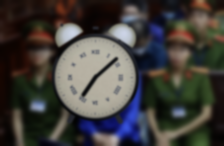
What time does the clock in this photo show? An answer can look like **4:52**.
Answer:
**7:08**
